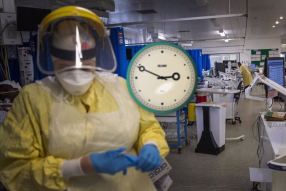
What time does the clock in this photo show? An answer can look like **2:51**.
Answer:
**2:49**
